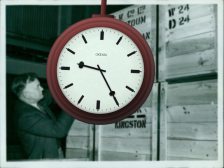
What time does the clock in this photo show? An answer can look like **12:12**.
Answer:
**9:25**
